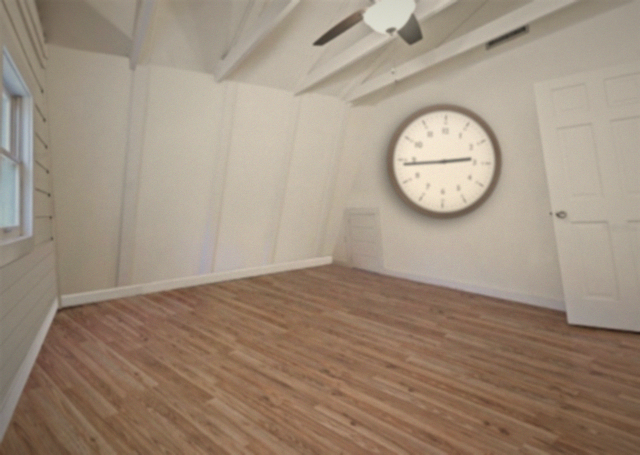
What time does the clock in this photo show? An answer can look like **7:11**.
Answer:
**2:44**
